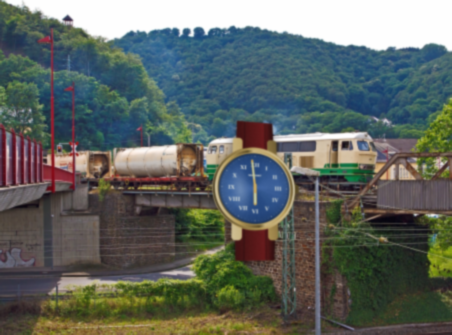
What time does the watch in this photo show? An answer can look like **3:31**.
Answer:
**5:59**
